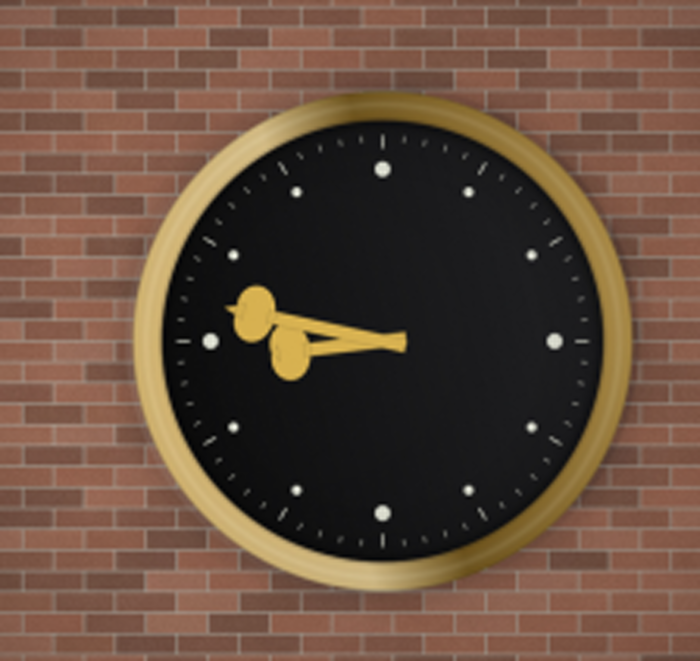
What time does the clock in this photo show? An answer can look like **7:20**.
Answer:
**8:47**
